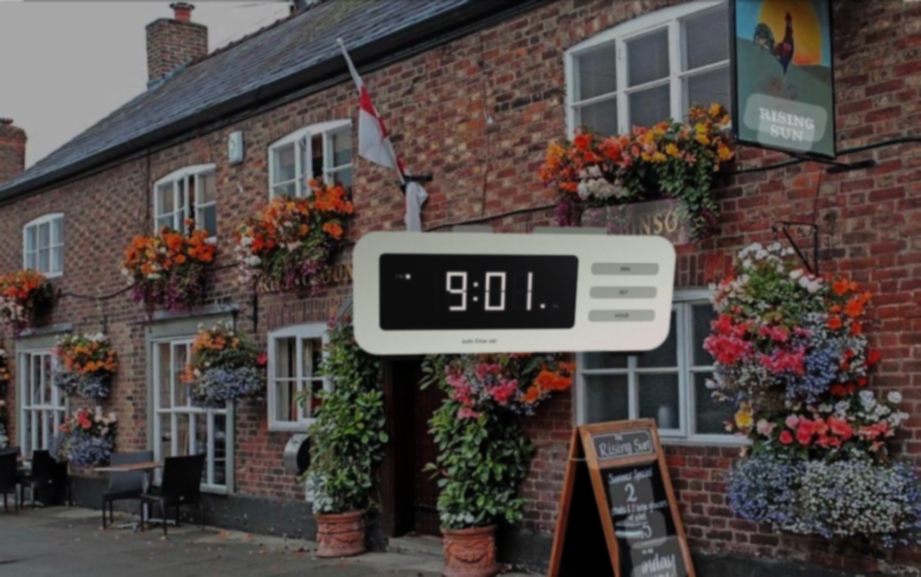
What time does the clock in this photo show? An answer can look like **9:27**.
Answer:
**9:01**
